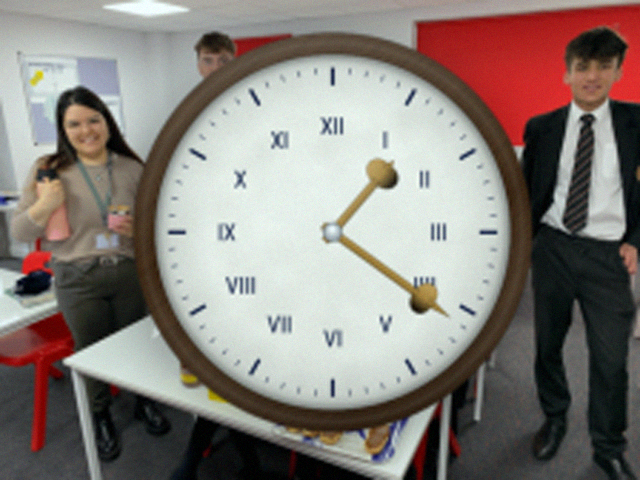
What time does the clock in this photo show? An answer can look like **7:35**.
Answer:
**1:21**
